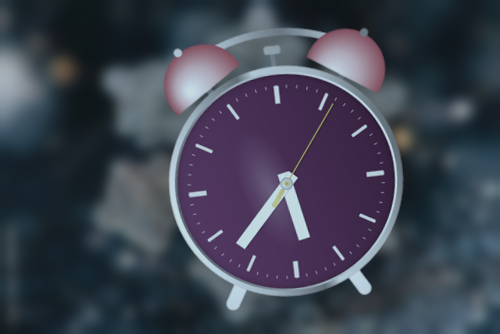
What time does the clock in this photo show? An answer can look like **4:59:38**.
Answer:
**5:37:06**
